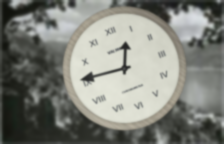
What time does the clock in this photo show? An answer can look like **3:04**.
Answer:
**12:46**
